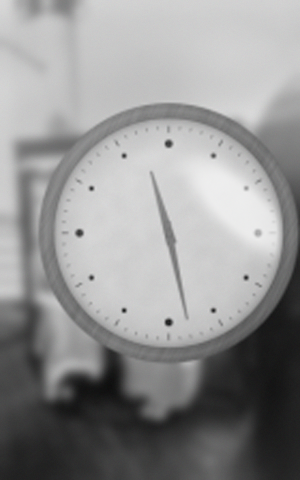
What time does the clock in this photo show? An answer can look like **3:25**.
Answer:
**11:28**
